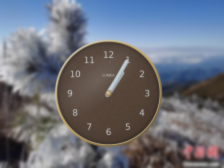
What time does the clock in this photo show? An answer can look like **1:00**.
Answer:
**1:05**
